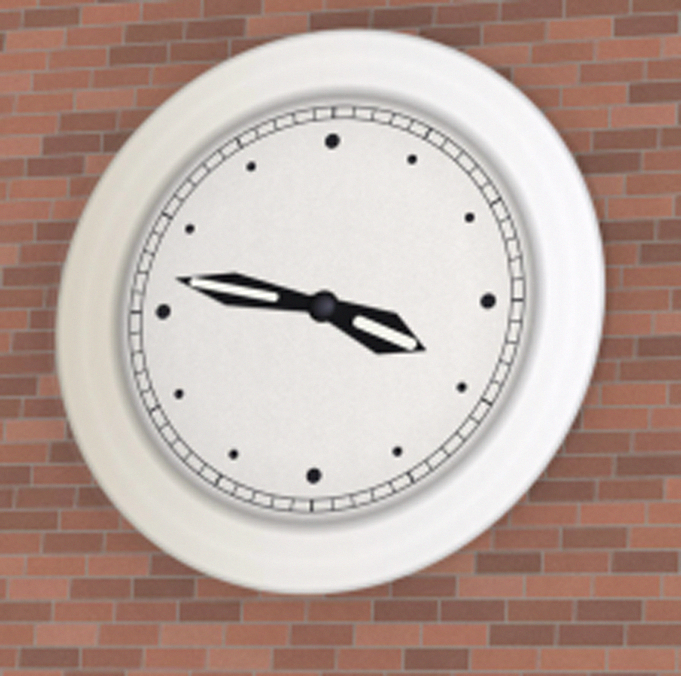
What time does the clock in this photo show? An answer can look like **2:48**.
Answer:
**3:47**
